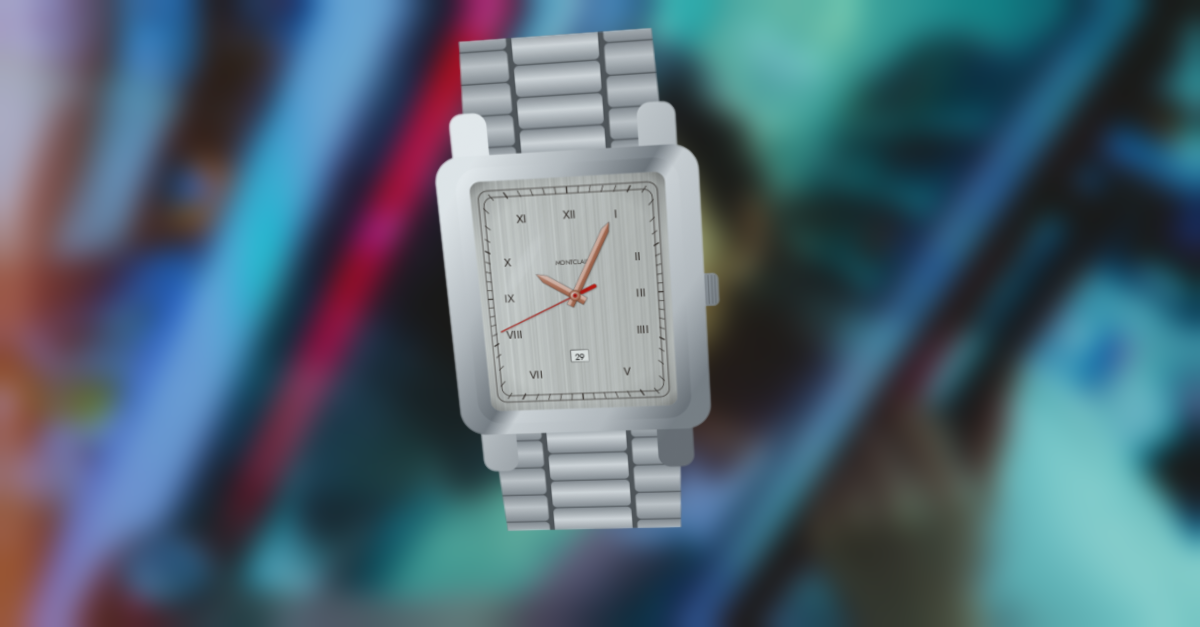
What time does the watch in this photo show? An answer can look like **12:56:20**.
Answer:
**10:04:41**
